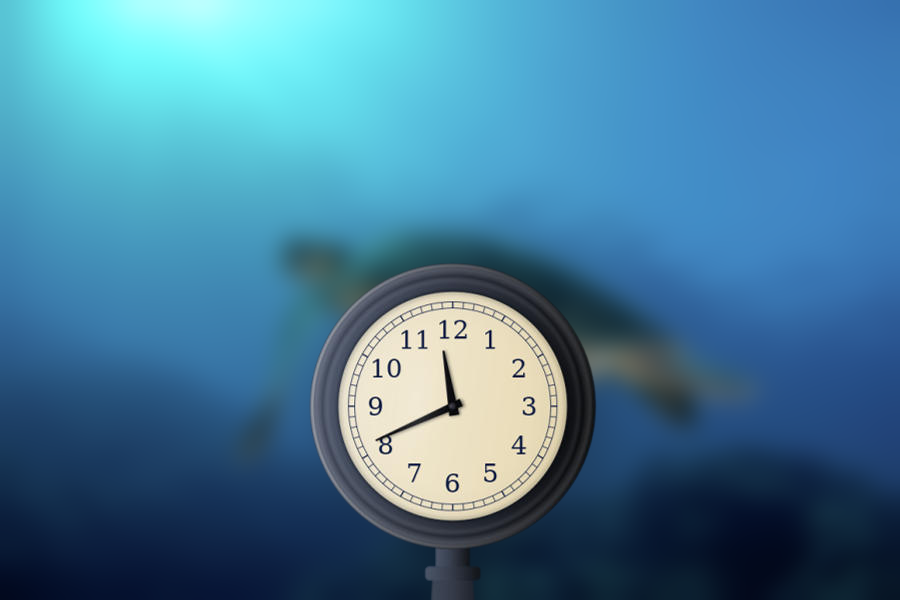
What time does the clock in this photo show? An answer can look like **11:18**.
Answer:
**11:41**
